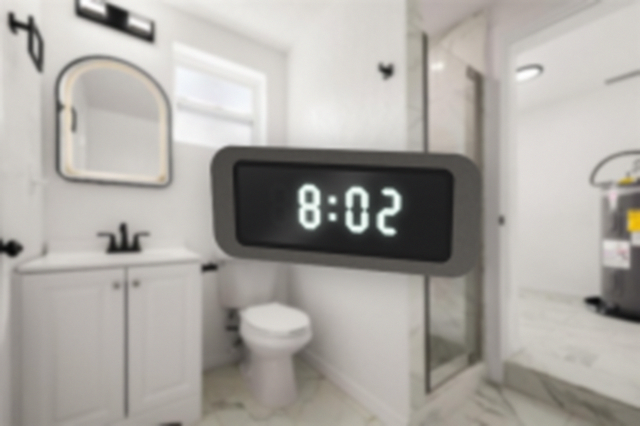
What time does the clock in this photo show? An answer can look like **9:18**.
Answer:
**8:02**
